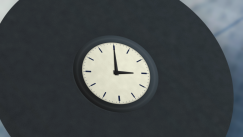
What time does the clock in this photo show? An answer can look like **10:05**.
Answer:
**3:00**
